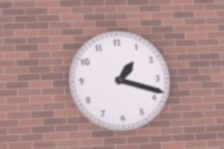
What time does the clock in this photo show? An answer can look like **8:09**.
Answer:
**1:18**
